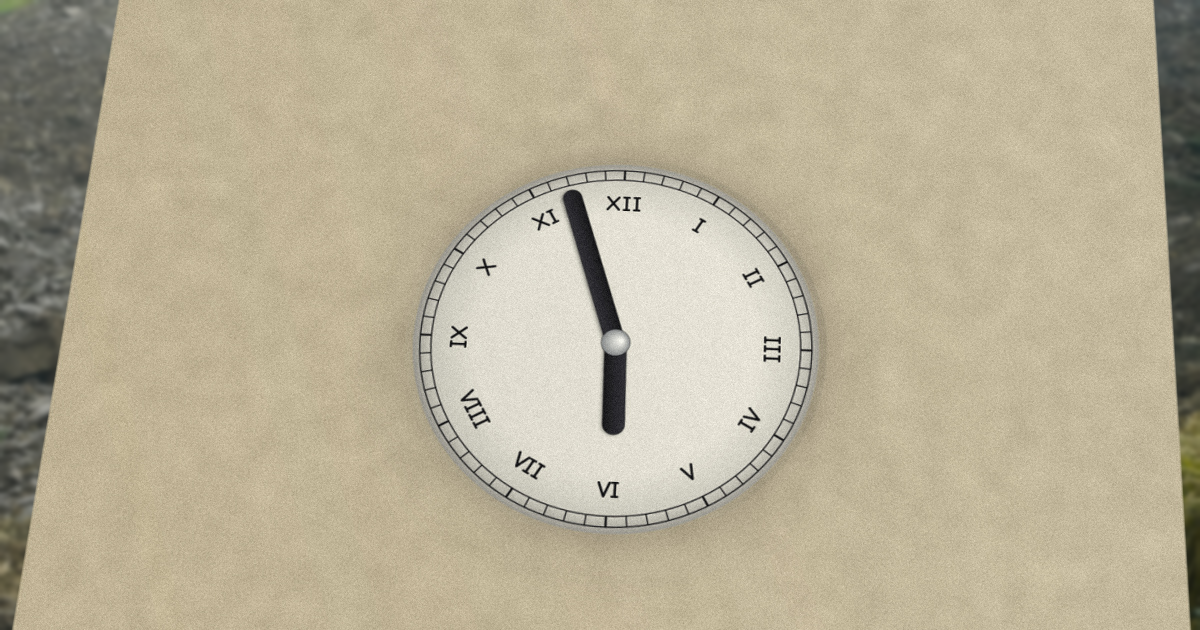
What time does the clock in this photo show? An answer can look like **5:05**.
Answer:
**5:57**
